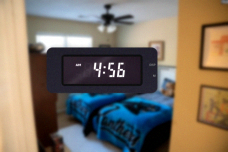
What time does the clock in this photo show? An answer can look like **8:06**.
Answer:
**4:56**
